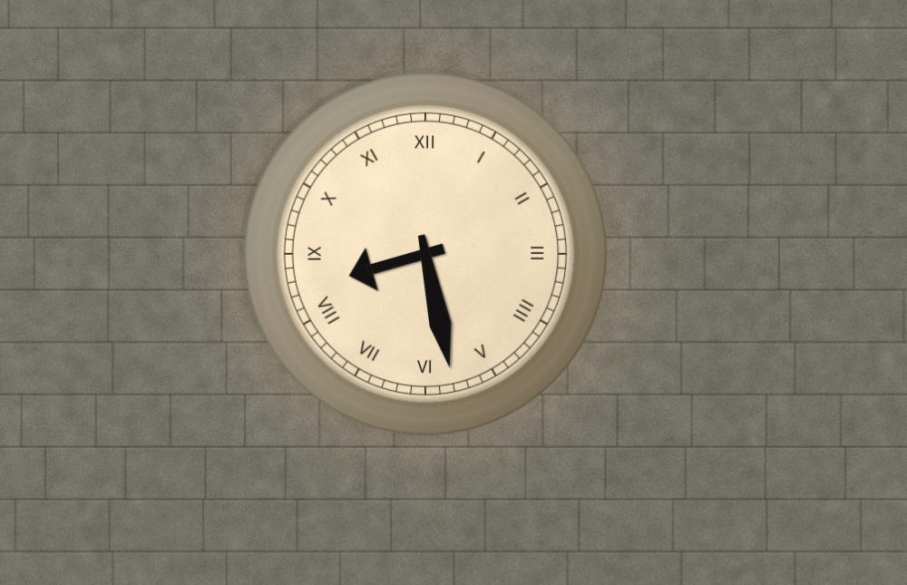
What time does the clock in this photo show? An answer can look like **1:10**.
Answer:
**8:28**
